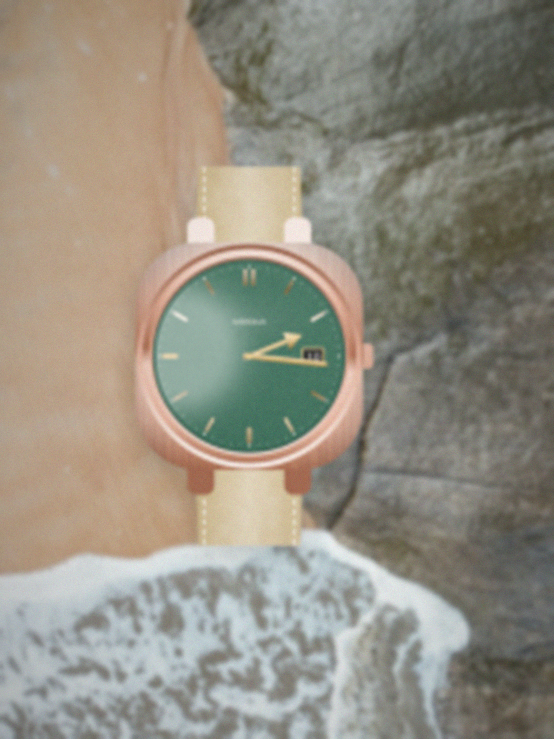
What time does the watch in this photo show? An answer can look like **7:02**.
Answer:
**2:16**
